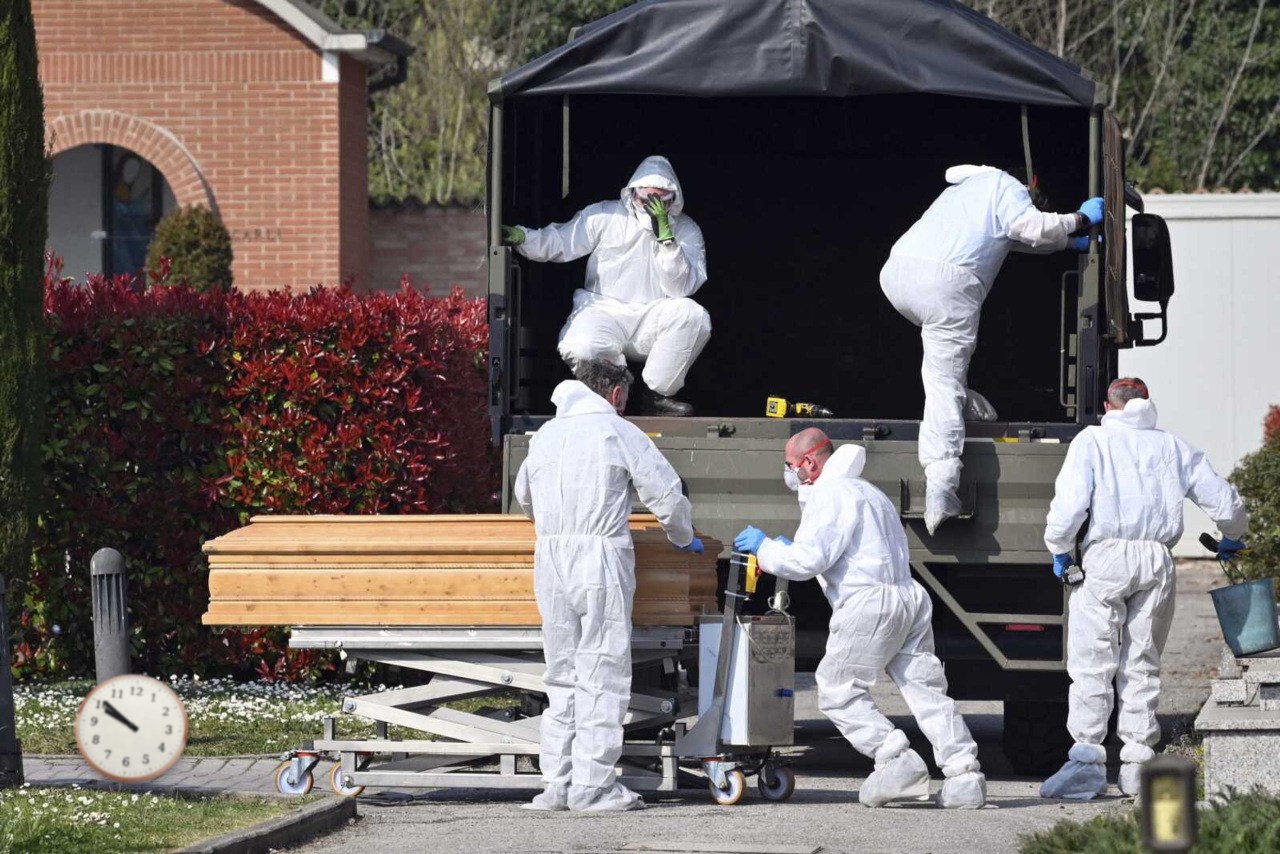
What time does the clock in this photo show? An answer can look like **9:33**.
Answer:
**9:51**
